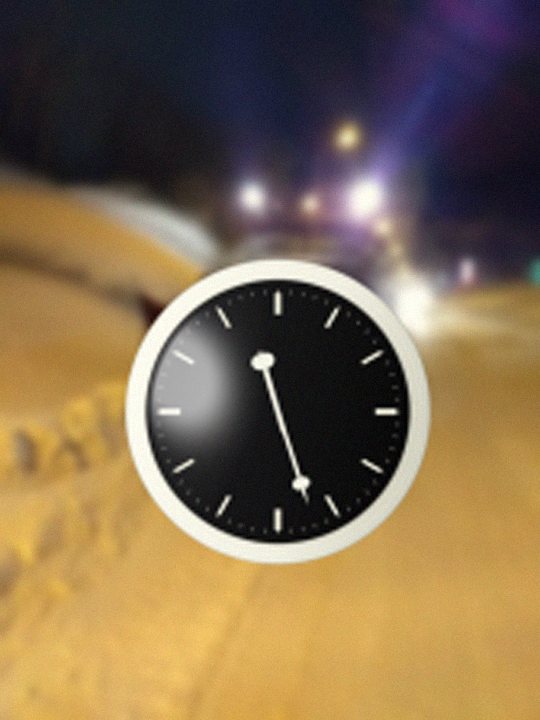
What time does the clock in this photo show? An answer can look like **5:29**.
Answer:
**11:27**
